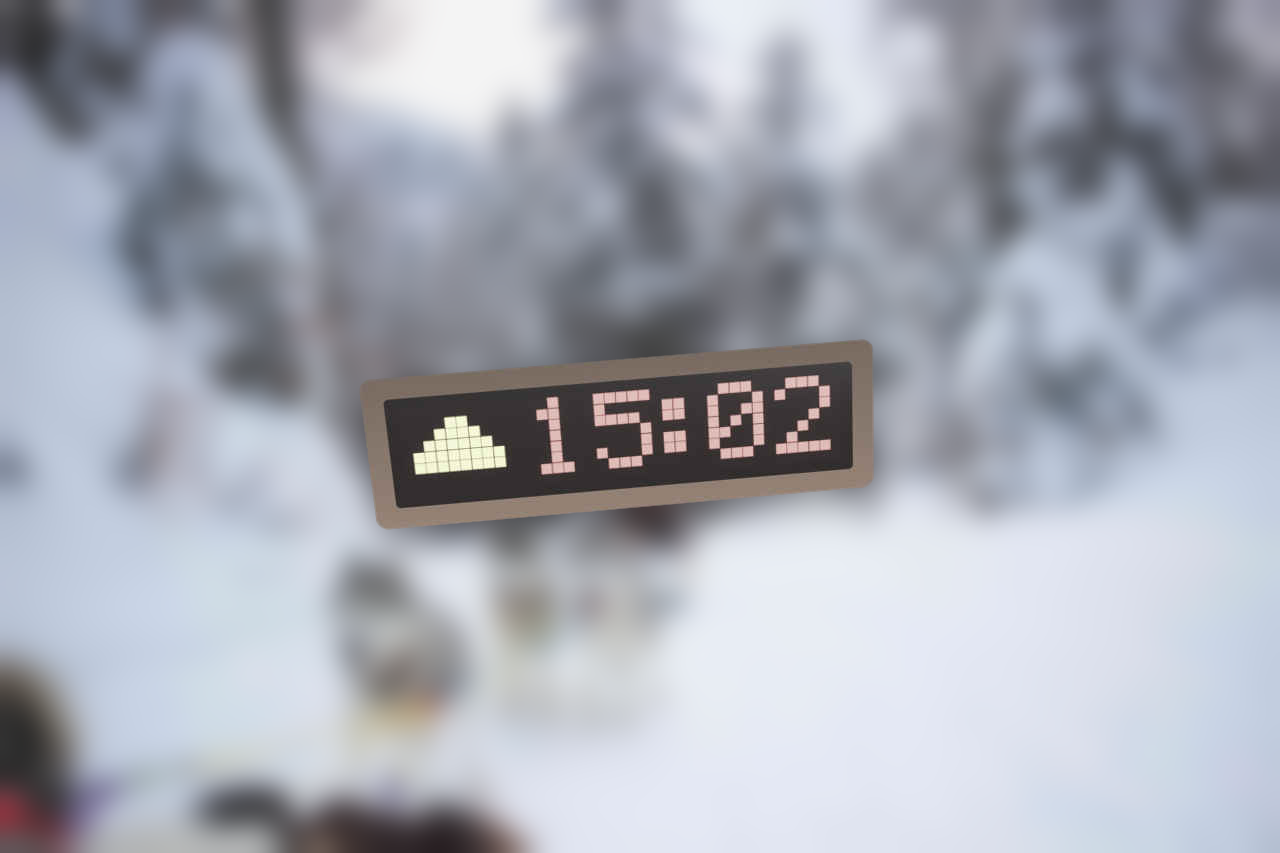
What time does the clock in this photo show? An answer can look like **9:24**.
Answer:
**15:02**
